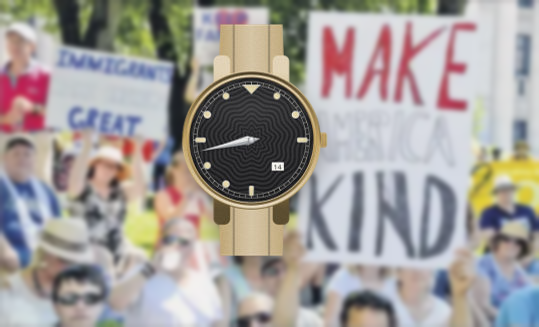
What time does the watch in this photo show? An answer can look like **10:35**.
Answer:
**8:43**
